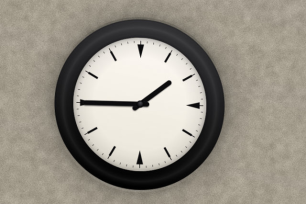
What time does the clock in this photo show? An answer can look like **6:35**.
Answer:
**1:45**
